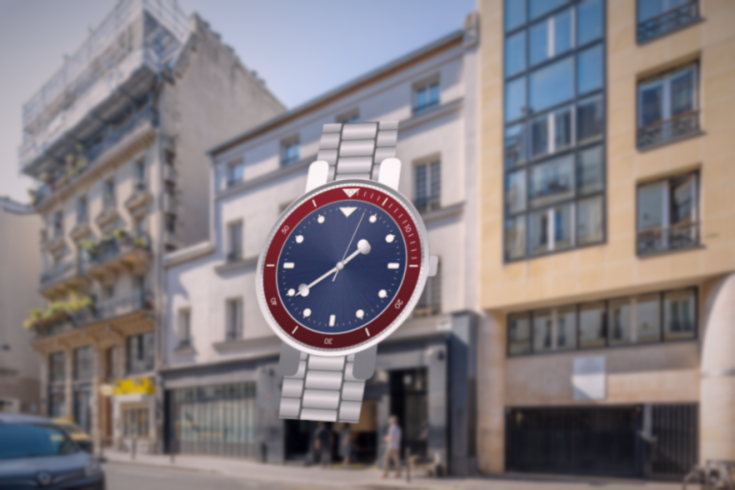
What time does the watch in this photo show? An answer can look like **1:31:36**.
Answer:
**1:39:03**
